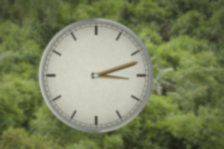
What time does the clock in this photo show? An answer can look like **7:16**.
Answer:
**3:12**
